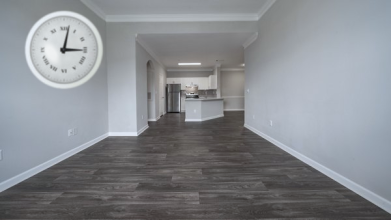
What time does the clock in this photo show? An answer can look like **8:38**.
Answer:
**3:02**
